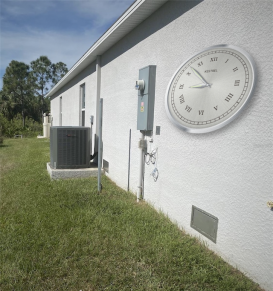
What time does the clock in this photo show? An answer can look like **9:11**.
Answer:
**8:52**
